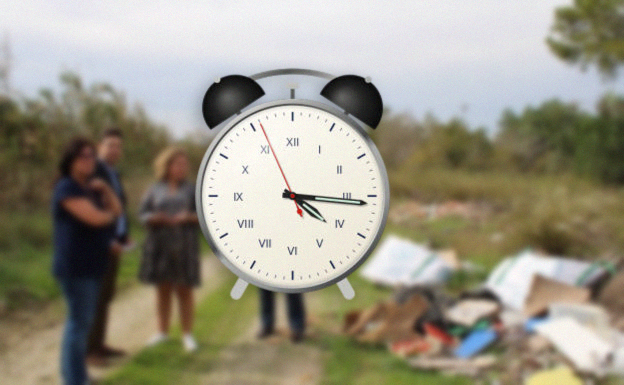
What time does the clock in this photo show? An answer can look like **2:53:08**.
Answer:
**4:15:56**
